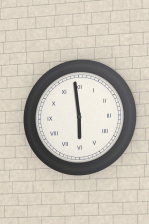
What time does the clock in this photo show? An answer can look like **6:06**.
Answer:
**5:59**
